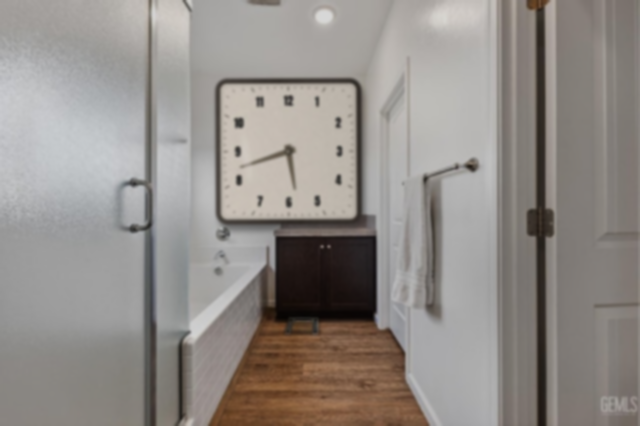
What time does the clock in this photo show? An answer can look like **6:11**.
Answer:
**5:42**
